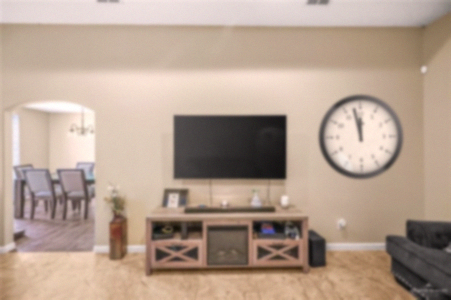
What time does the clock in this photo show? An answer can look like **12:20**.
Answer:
**11:58**
